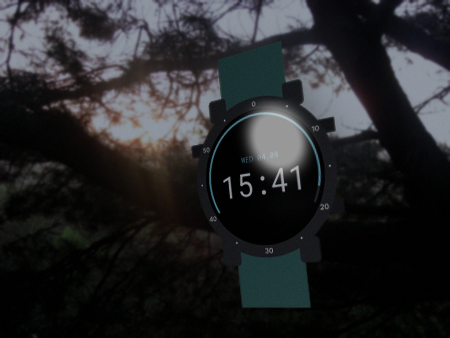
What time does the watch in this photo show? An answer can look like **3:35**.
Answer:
**15:41**
